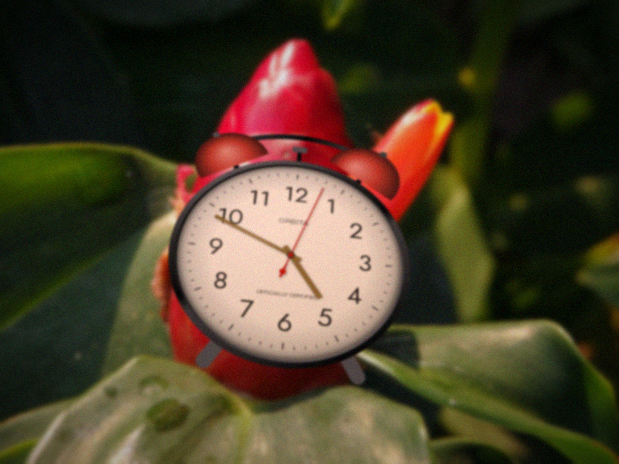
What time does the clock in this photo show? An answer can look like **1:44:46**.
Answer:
**4:49:03**
